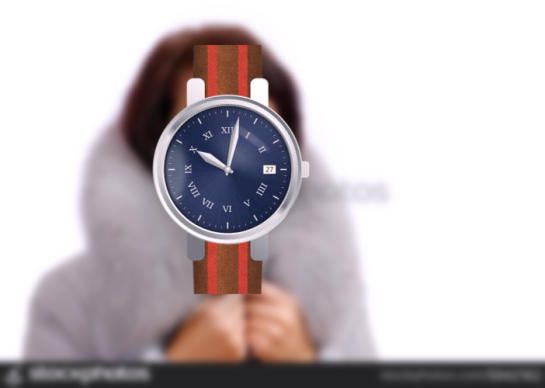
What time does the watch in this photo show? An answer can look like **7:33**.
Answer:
**10:02**
